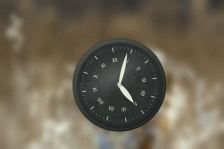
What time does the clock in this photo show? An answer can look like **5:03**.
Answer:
**5:04**
